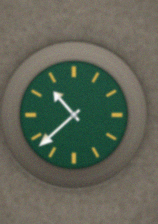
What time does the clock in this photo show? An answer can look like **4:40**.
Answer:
**10:38**
